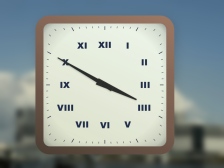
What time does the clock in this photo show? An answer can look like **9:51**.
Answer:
**3:50**
